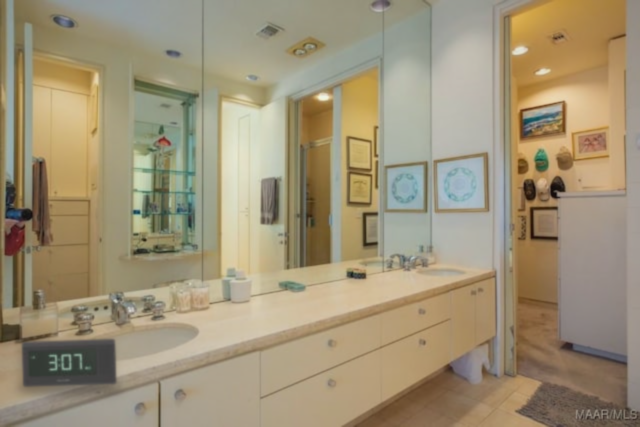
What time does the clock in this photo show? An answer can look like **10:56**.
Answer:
**3:07**
